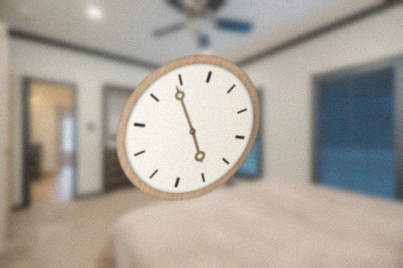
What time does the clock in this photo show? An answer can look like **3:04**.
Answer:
**4:54**
